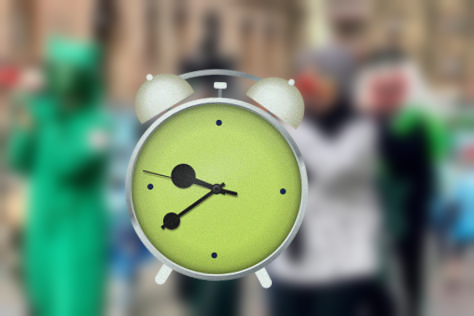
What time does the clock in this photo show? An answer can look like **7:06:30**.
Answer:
**9:38:47**
